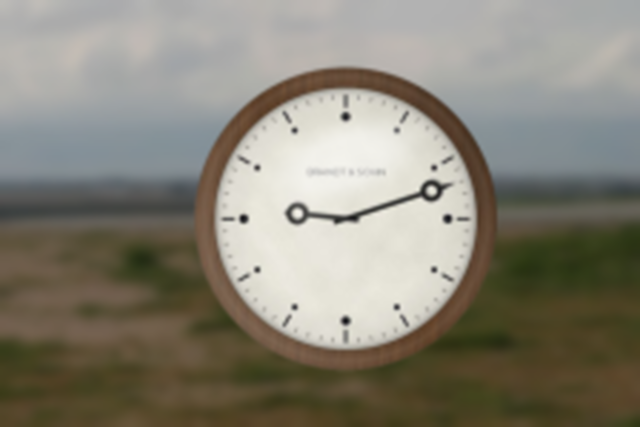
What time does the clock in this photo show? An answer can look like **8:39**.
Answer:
**9:12**
